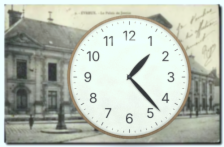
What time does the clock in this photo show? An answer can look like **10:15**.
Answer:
**1:23**
